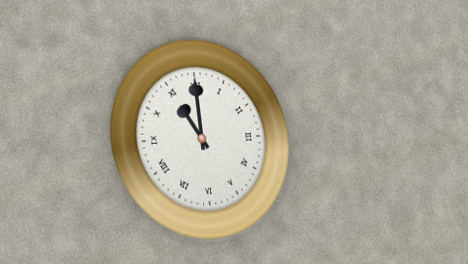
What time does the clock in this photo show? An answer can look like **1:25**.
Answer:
**11:00**
